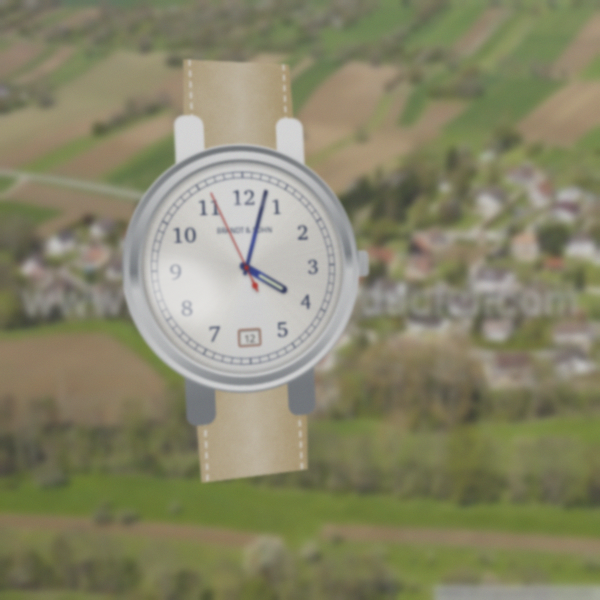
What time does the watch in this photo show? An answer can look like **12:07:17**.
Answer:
**4:02:56**
